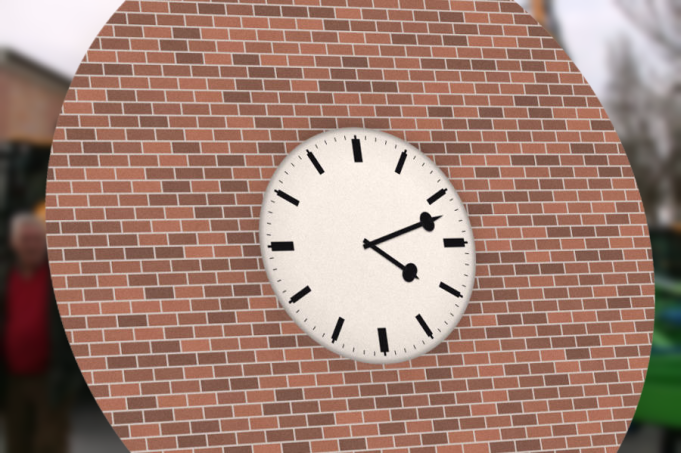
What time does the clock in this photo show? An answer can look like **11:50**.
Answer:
**4:12**
